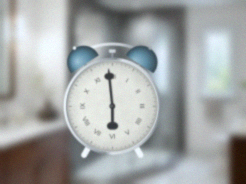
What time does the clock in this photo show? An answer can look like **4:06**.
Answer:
**5:59**
